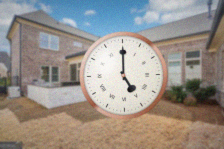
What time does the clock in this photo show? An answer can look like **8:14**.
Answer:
**5:00**
